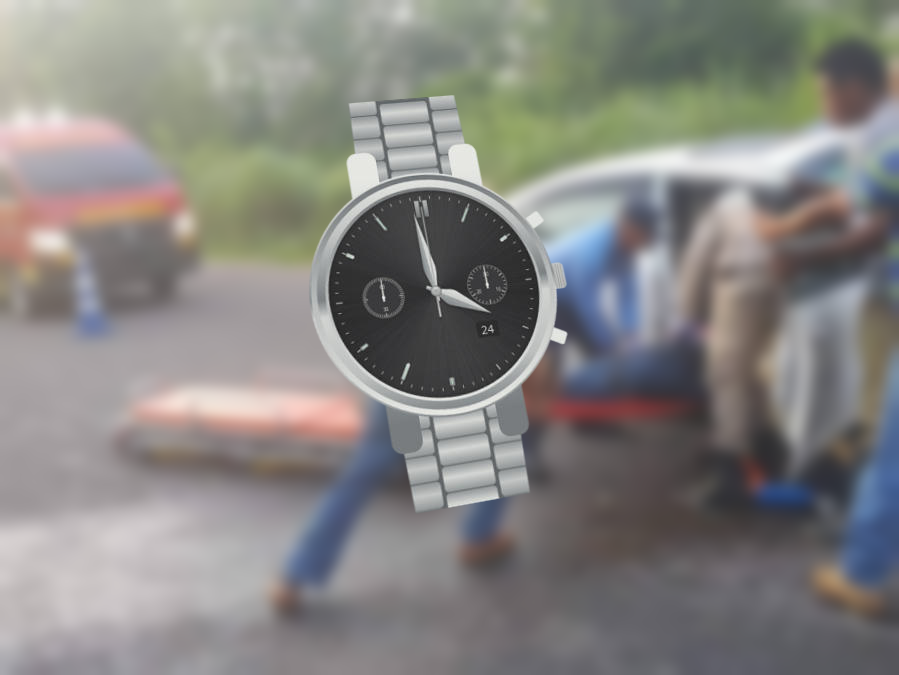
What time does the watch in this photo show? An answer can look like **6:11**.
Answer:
**3:59**
